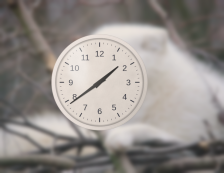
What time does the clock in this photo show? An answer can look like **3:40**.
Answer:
**1:39**
